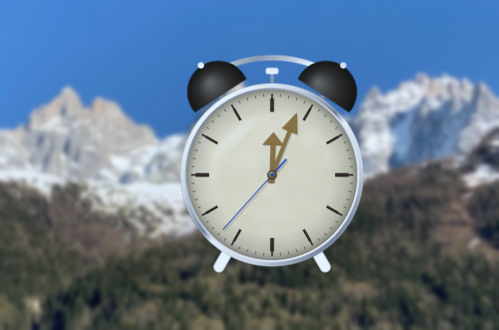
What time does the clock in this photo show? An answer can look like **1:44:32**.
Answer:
**12:03:37**
